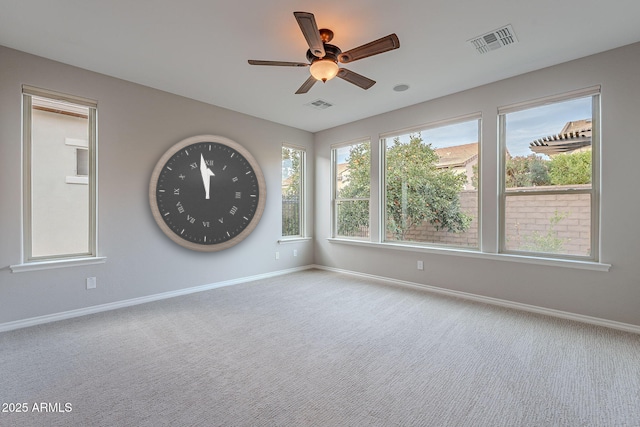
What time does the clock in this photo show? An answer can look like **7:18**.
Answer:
**11:58**
